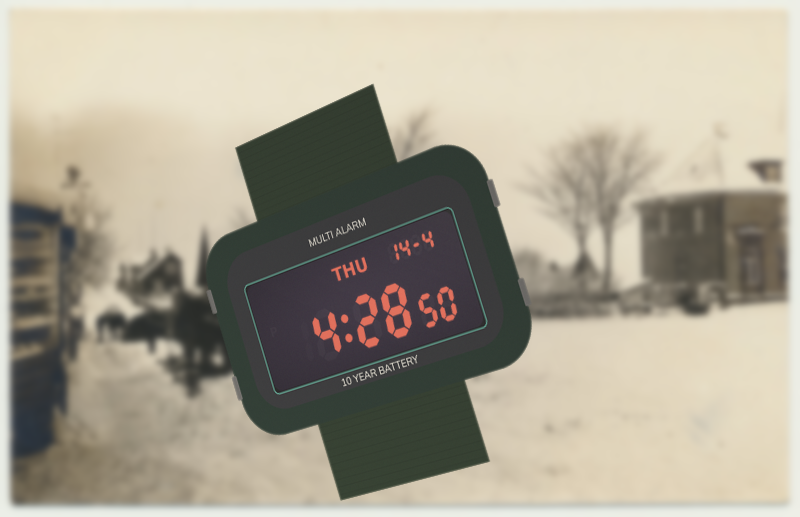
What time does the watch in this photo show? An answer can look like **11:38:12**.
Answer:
**4:28:50**
